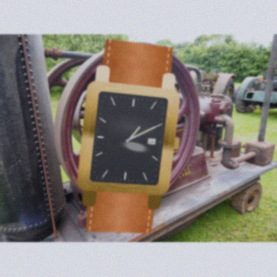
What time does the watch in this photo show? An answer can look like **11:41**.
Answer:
**1:10**
